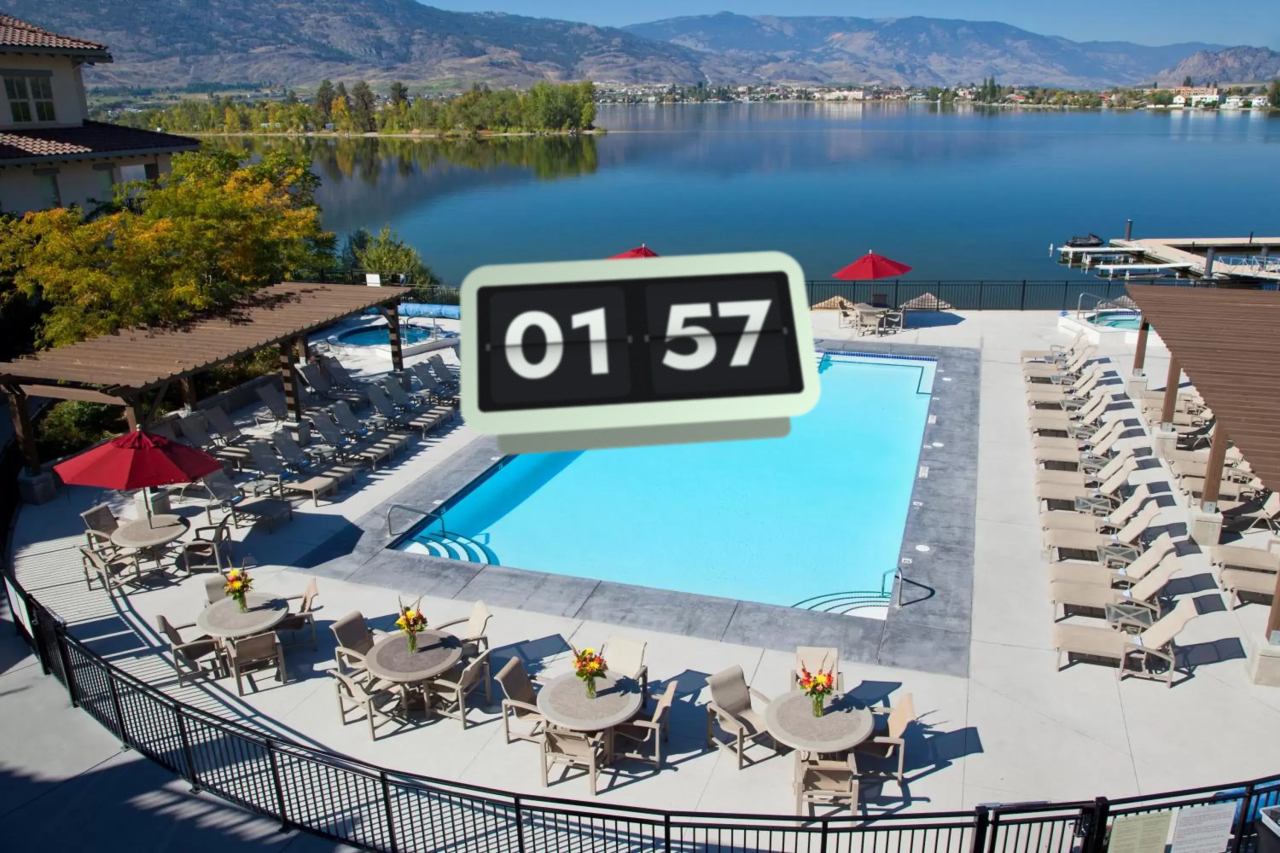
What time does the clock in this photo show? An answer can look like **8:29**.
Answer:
**1:57**
